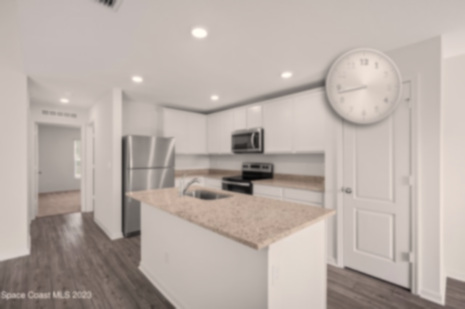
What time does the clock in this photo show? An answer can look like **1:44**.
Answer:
**8:43**
